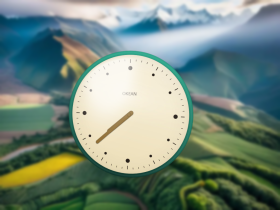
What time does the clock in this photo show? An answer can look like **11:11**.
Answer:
**7:38**
